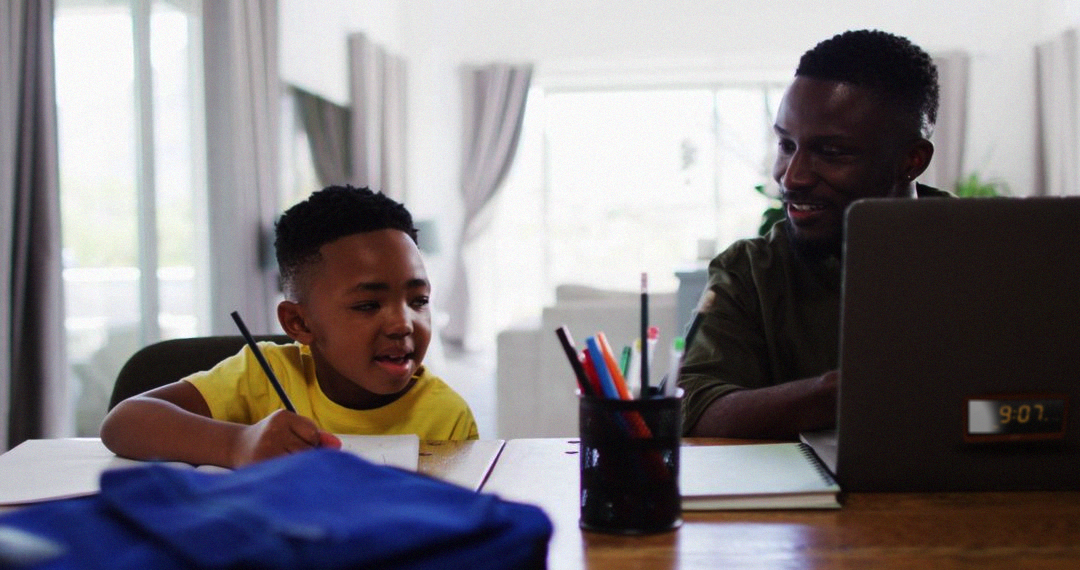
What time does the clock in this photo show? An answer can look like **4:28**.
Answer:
**9:07**
